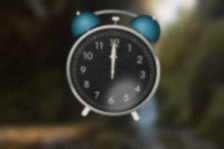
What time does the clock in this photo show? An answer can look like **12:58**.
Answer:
**12:00**
